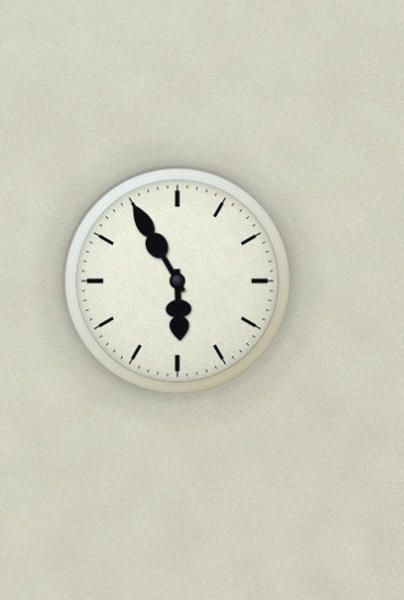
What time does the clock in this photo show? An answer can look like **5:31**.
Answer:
**5:55**
